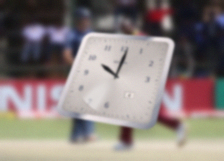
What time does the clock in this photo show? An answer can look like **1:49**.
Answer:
**10:01**
